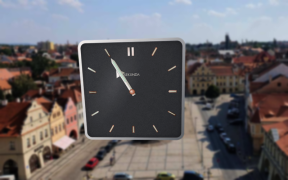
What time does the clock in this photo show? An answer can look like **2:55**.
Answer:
**10:55**
